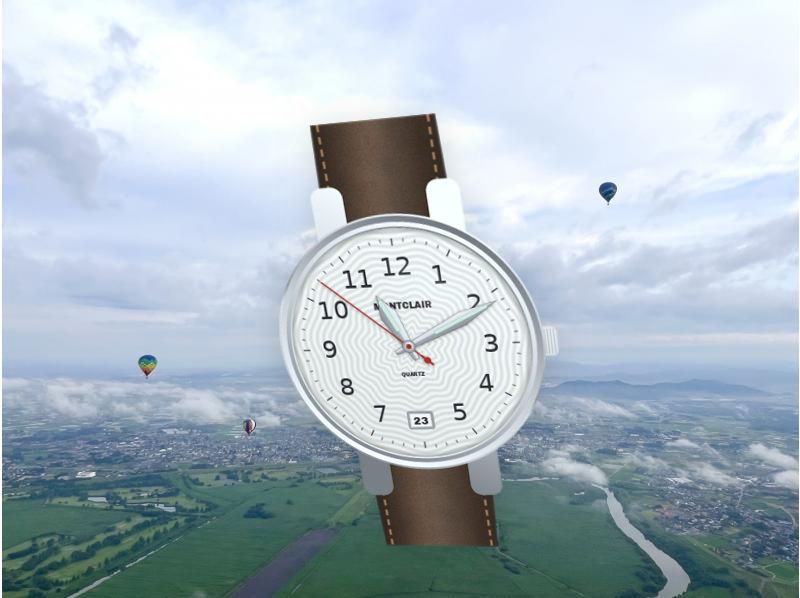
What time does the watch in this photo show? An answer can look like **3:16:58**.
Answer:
**11:10:52**
